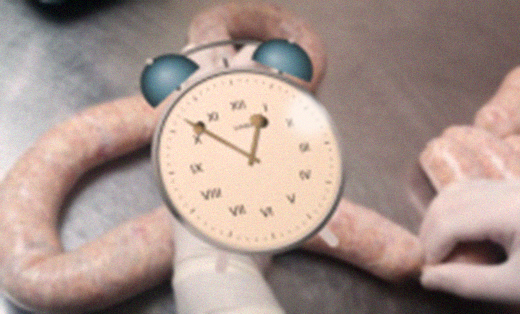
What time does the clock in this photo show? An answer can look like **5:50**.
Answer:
**12:52**
